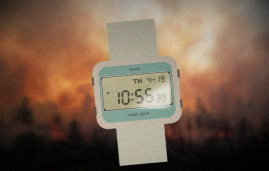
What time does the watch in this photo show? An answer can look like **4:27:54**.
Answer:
**10:55:39**
